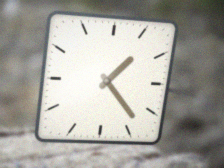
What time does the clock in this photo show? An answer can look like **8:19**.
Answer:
**1:23**
